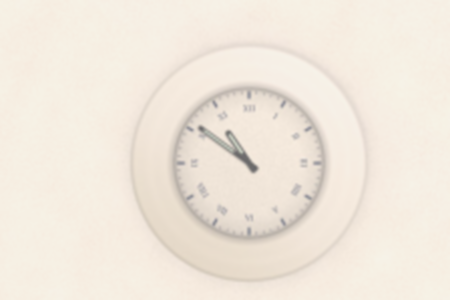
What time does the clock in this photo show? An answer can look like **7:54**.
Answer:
**10:51**
